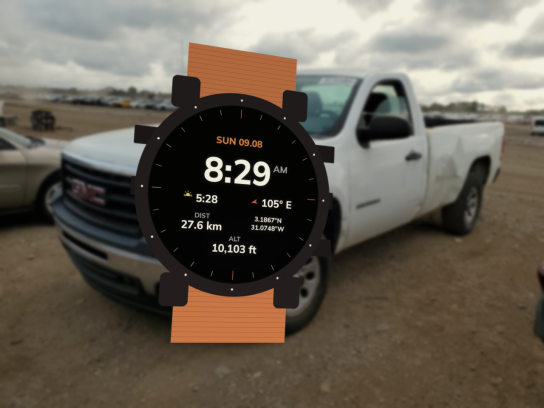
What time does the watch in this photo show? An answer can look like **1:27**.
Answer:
**8:29**
